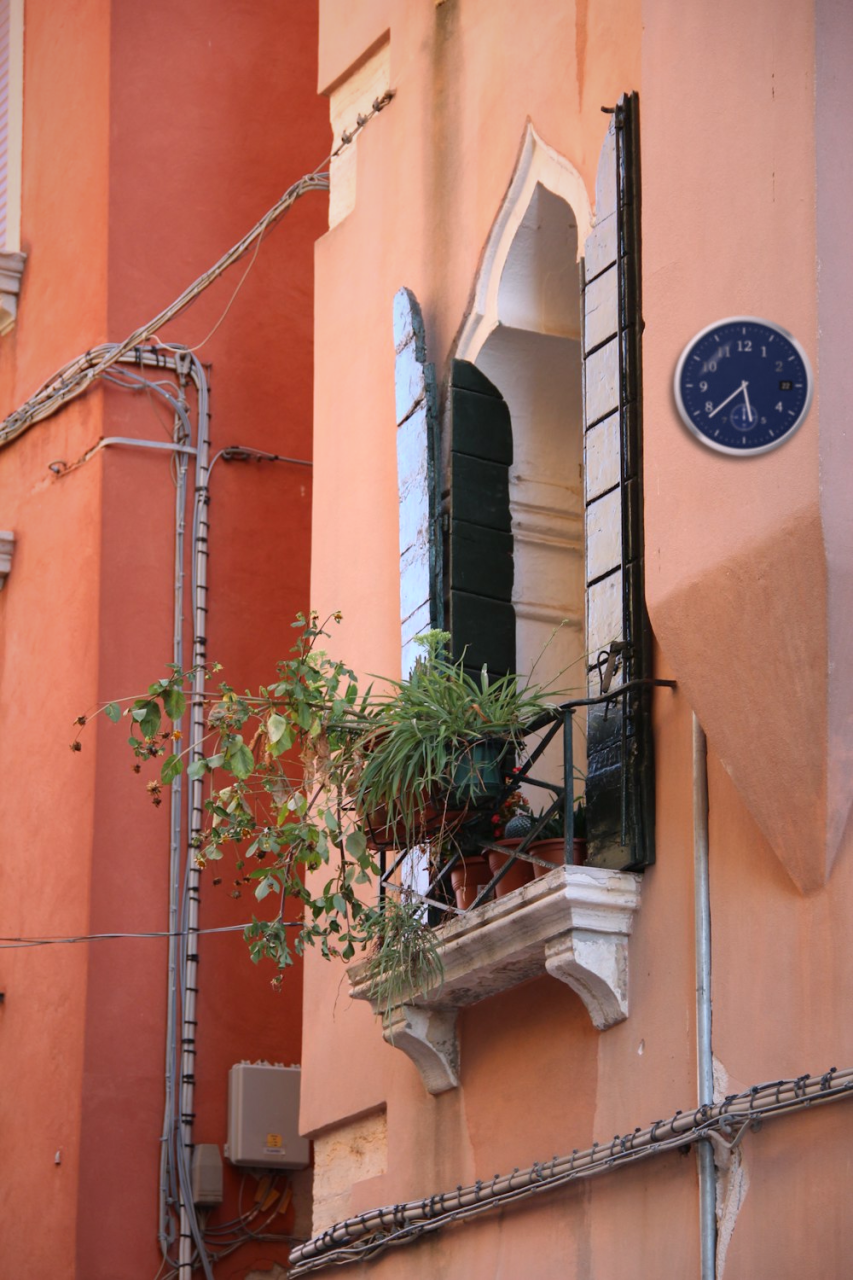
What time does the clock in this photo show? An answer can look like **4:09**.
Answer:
**5:38**
